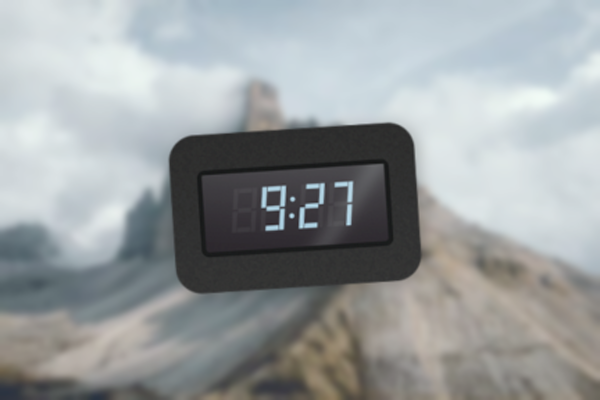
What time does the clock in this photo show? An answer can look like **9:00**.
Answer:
**9:27**
